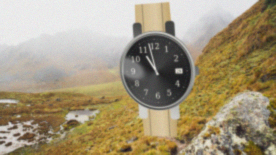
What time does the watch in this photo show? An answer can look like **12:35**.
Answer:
**10:58**
